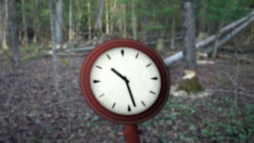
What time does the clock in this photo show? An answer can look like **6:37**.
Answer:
**10:28**
